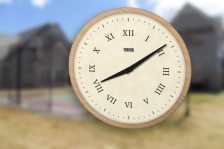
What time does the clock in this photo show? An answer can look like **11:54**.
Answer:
**8:09**
